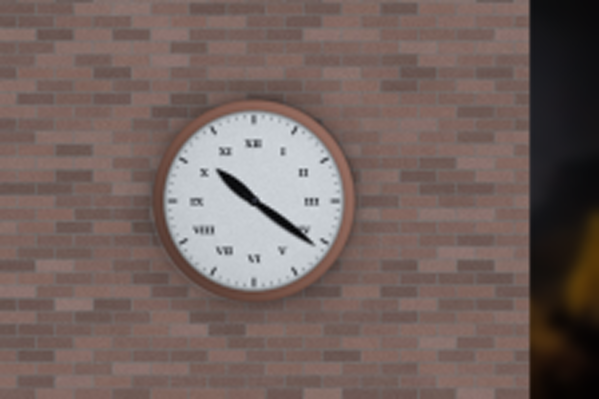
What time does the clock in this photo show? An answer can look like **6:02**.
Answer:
**10:21**
